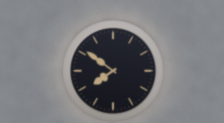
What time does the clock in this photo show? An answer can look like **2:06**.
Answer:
**7:51**
